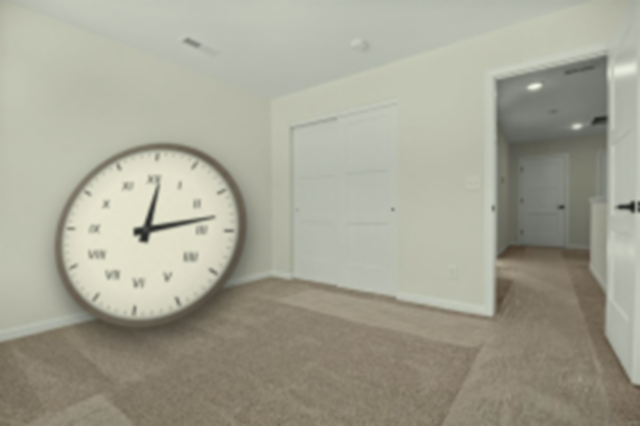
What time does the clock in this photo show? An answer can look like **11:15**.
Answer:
**12:13**
